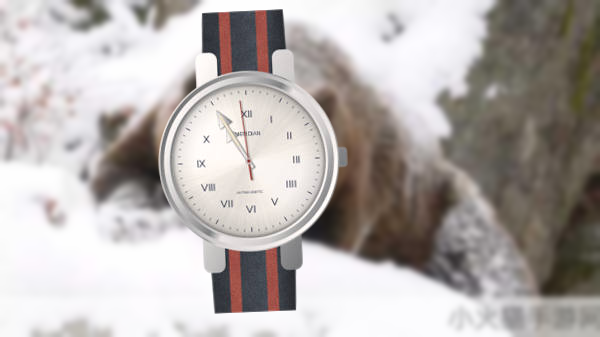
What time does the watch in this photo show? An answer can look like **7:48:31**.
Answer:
**10:54:59**
